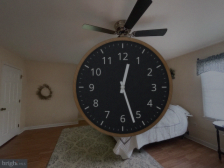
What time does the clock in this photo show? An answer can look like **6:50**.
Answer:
**12:27**
